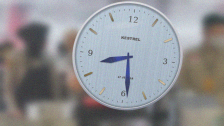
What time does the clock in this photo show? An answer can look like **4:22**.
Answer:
**8:29**
